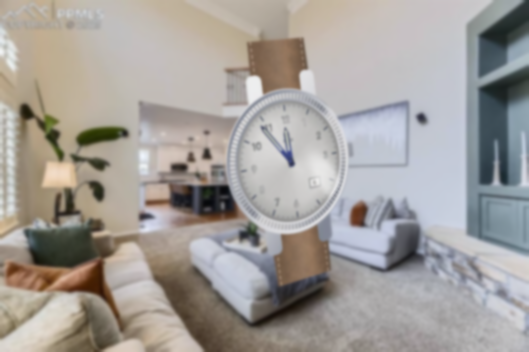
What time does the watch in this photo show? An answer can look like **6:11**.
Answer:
**11:54**
